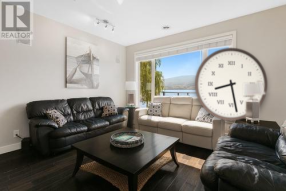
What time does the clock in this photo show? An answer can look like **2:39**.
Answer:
**8:28**
